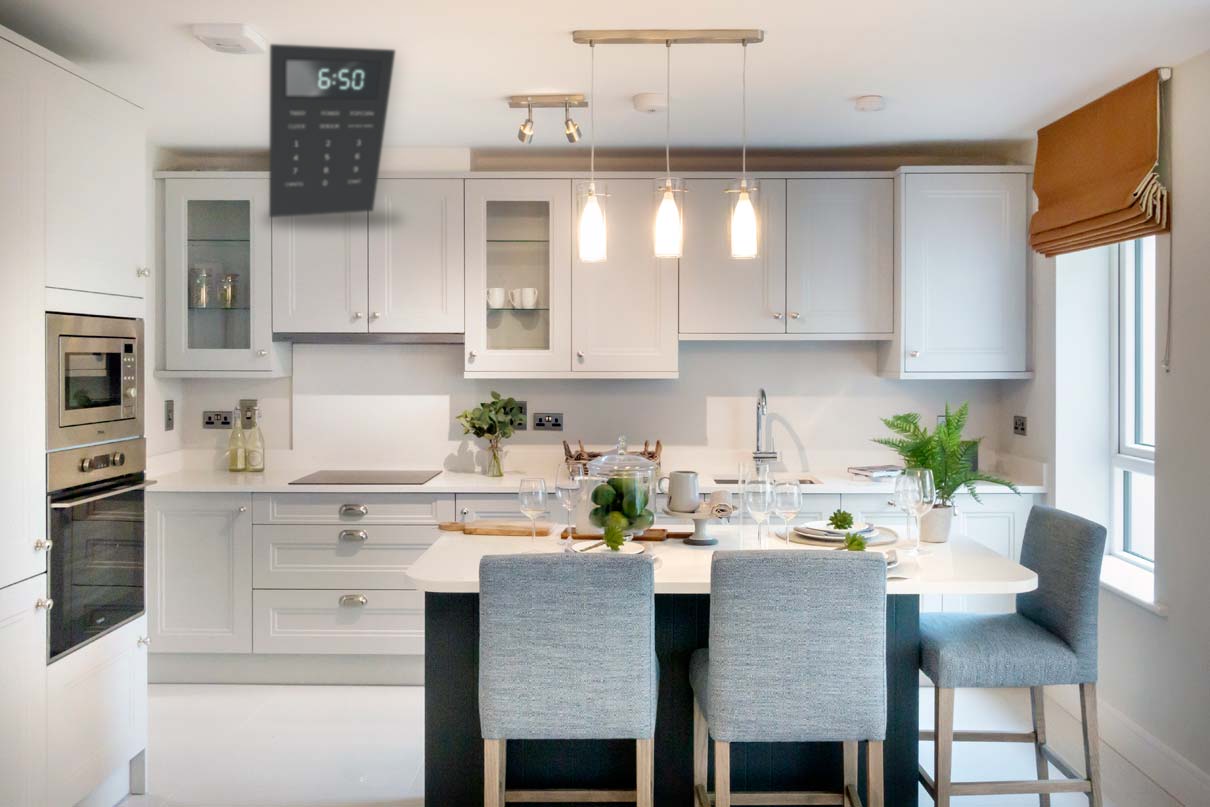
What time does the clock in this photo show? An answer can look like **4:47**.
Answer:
**6:50**
